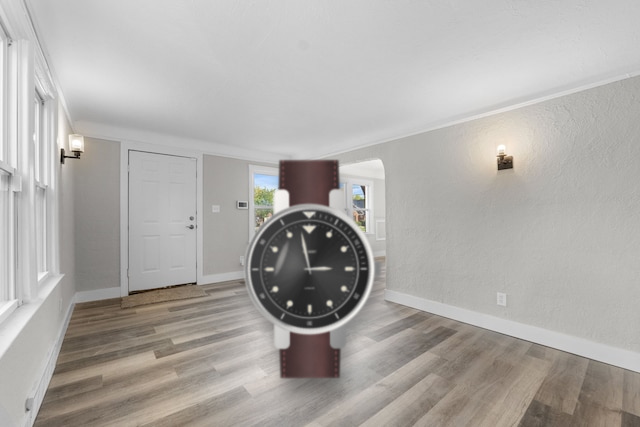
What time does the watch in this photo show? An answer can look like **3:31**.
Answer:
**2:58**
